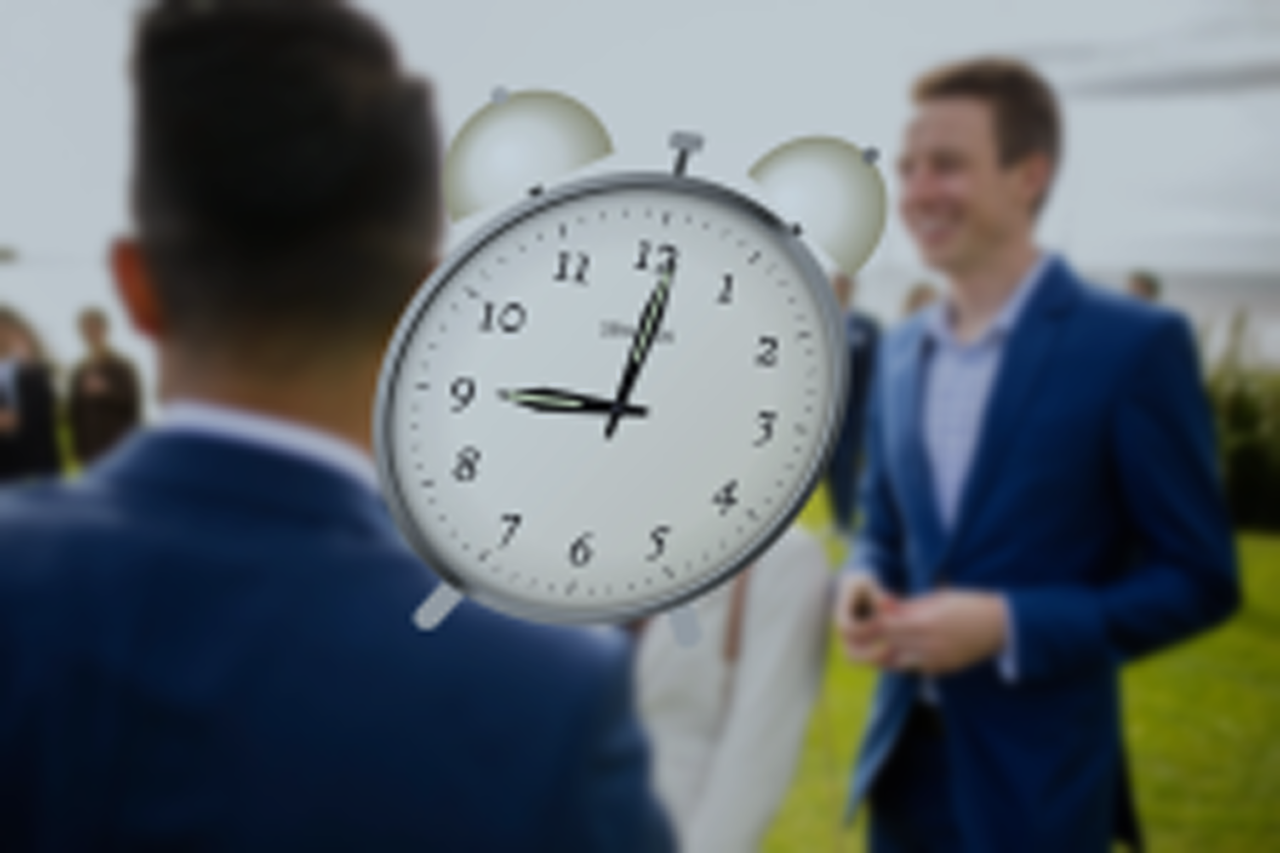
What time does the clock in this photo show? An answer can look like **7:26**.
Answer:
**9:01**
